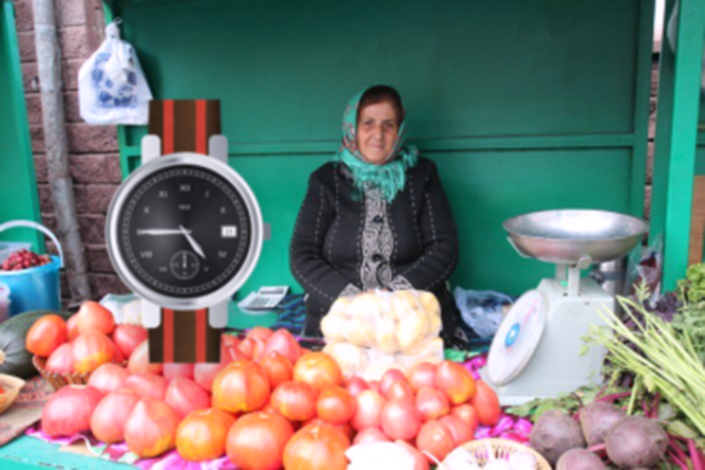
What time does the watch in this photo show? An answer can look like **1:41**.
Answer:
**4:45**
